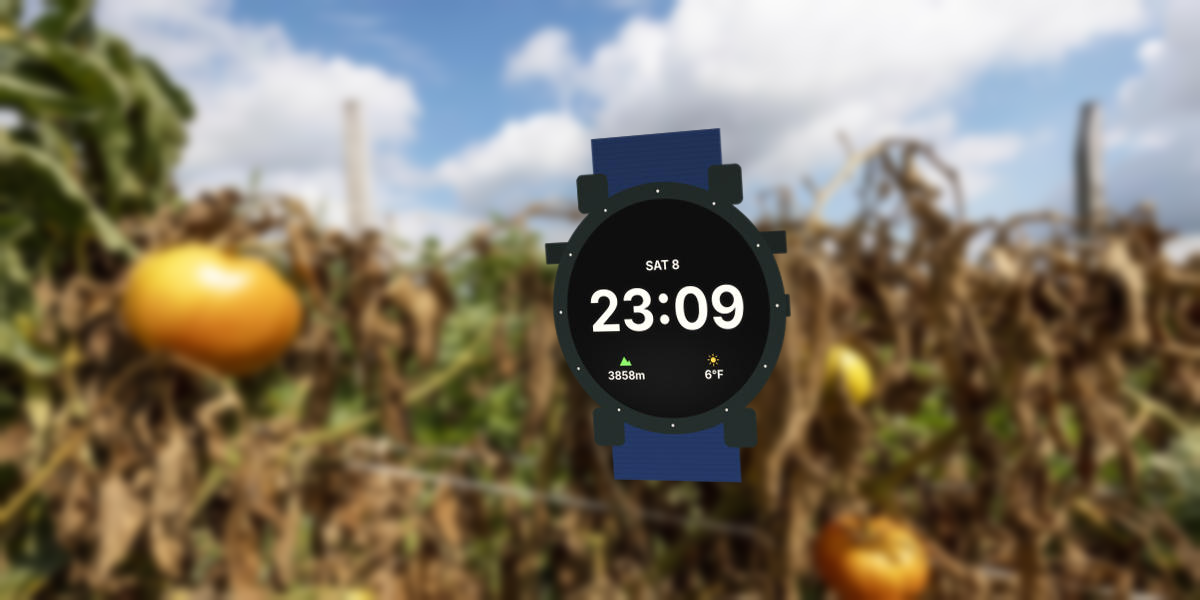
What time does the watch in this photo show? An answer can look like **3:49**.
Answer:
**23:09**
